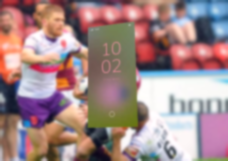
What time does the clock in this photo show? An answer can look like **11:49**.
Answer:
**10:02**
